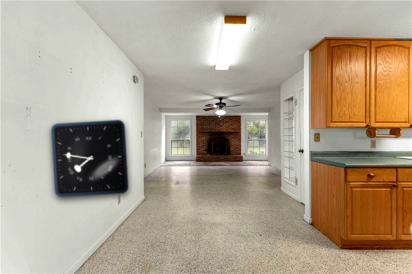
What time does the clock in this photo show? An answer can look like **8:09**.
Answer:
**7:47**
